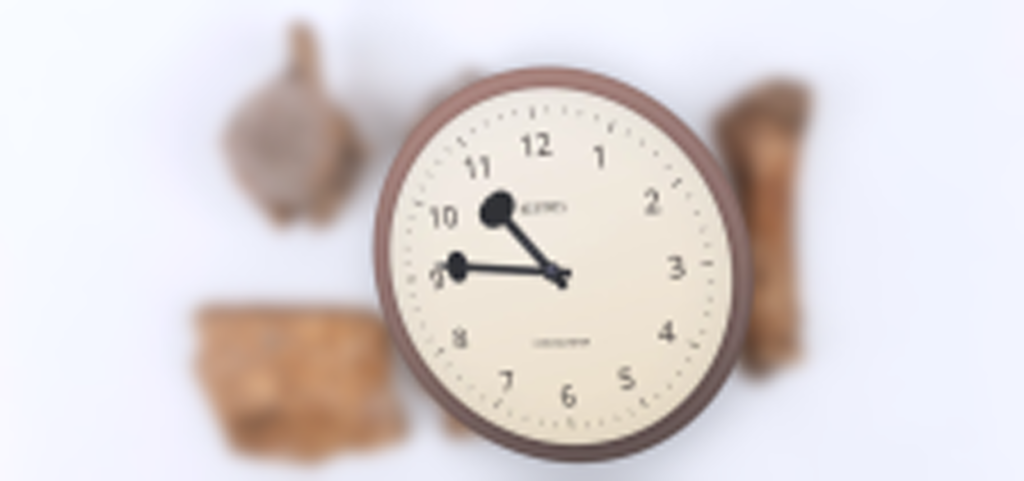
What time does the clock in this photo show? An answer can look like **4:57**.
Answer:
**10:46**
